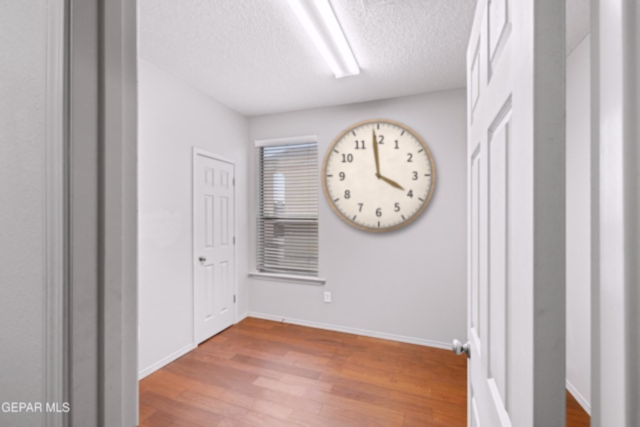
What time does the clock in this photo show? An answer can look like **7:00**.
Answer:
**3:59**
